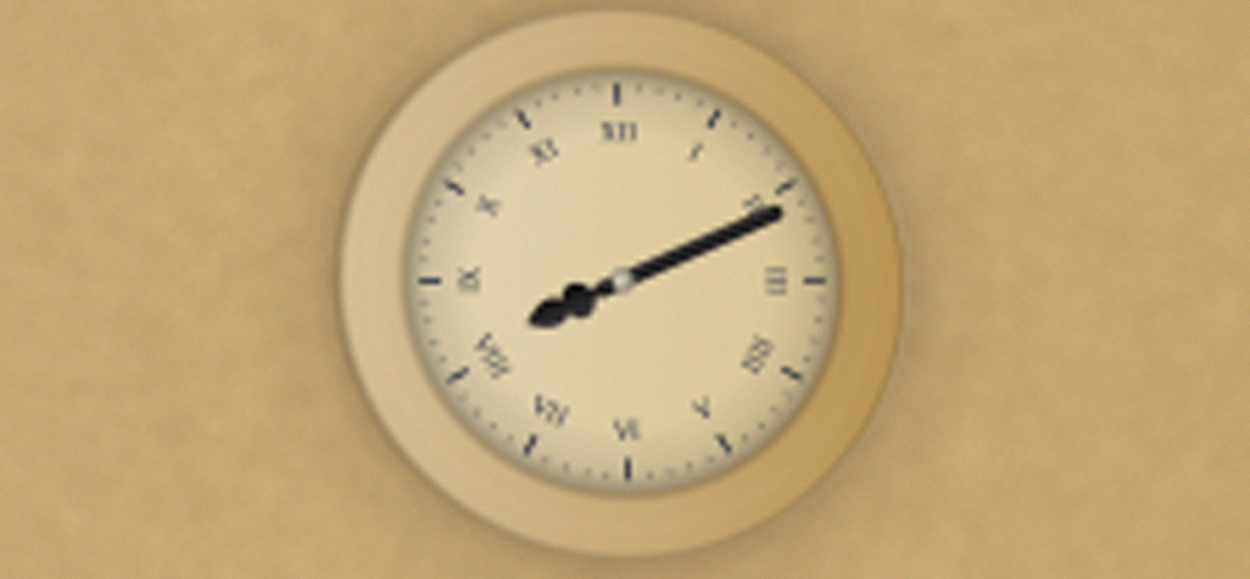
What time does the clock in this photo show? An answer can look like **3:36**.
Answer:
**8:11**
